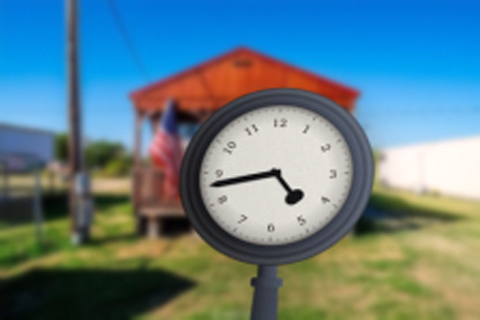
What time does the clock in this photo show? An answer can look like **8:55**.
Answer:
**4:43**
